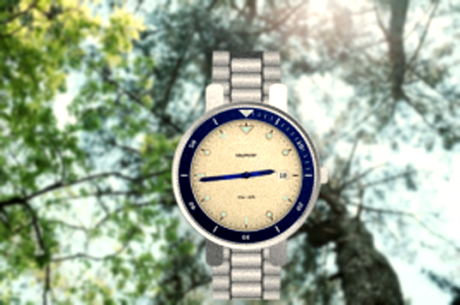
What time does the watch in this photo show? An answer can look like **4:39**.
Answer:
**2:44**
